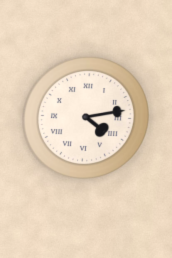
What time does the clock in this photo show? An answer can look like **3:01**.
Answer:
**4:13**
